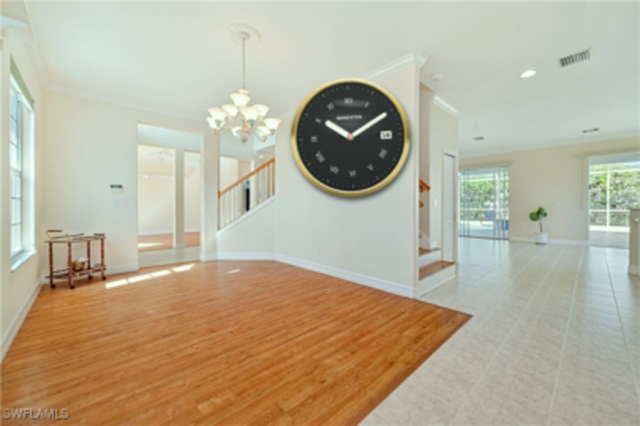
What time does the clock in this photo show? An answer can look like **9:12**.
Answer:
**10:10**
